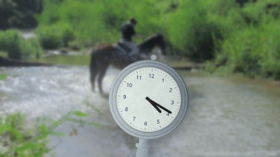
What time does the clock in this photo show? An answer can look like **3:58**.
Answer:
**4:19**
